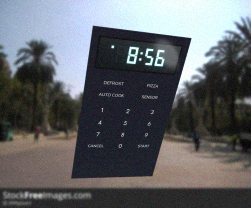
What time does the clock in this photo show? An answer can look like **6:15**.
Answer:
**8:56**
